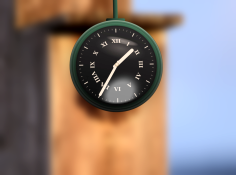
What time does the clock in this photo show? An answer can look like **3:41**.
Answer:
**1:35**
